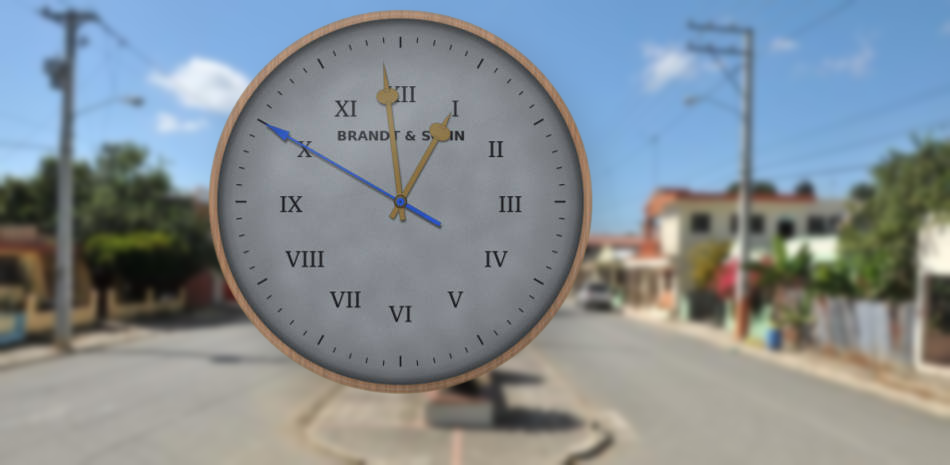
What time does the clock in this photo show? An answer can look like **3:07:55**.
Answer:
**12:58:50**
